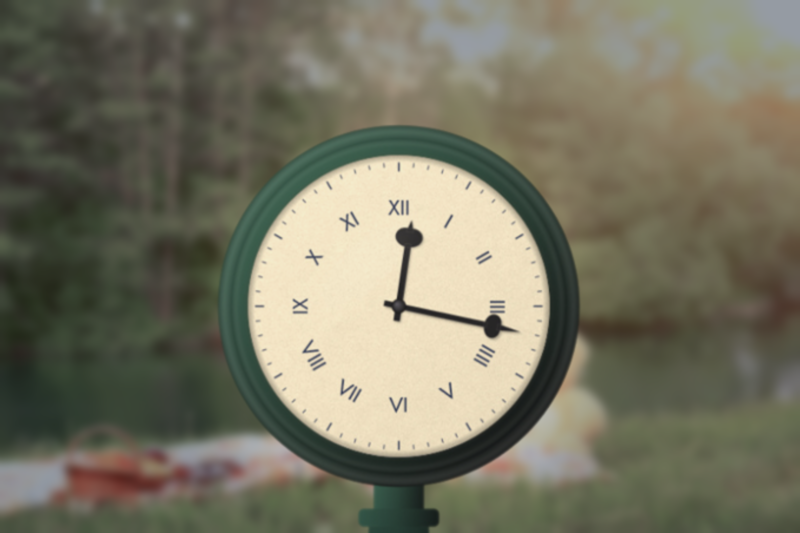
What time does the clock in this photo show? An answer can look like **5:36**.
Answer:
**12:17**
